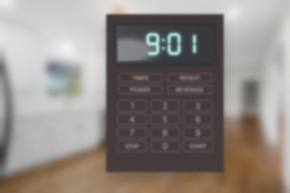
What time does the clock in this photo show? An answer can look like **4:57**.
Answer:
**9:01**
